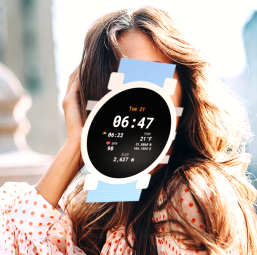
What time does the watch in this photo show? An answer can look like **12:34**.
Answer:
**6:47**
